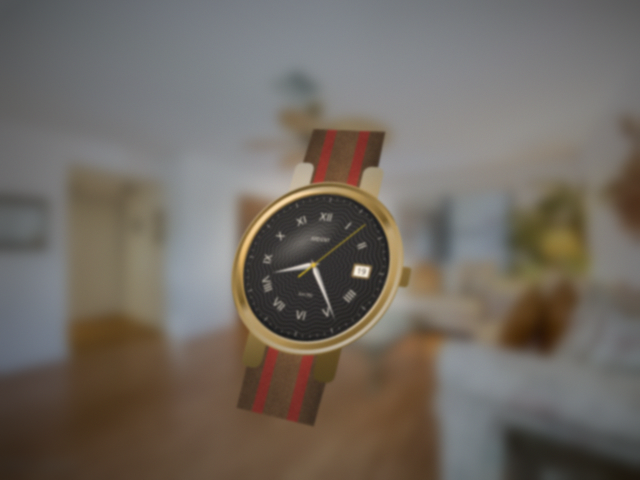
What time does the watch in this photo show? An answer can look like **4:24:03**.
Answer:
**8:24:07**
